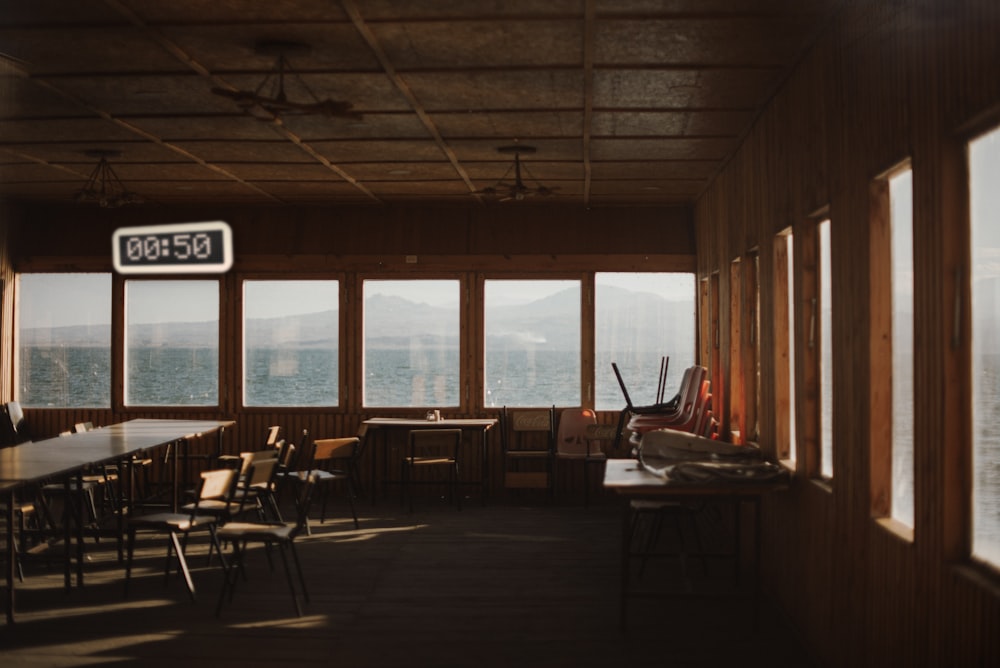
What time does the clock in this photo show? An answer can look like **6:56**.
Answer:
**0:50**
